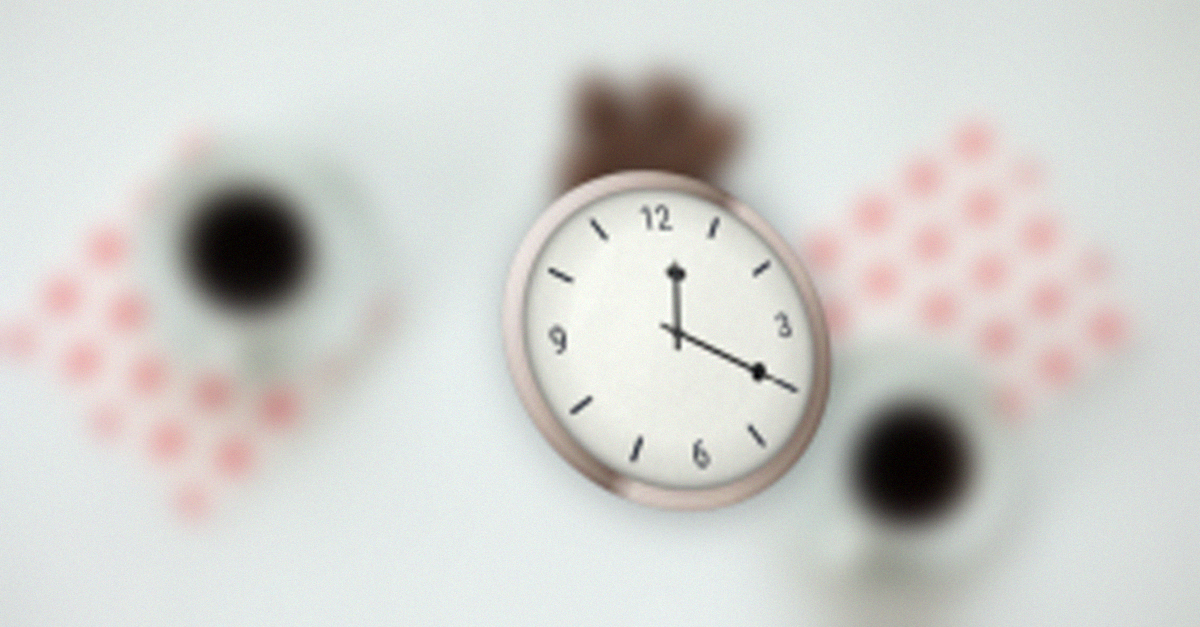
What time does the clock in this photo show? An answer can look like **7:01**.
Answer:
**12:20**
